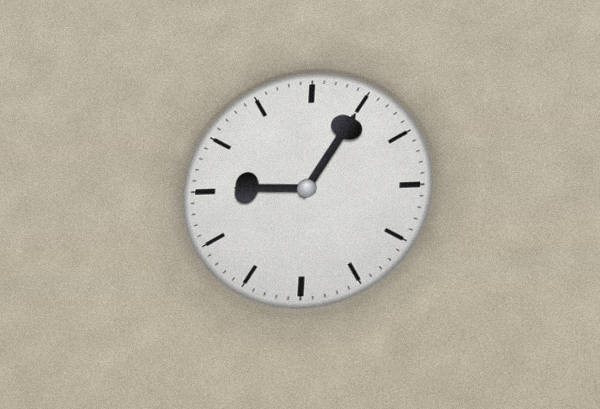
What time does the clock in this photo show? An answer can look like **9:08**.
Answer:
**9:05**
